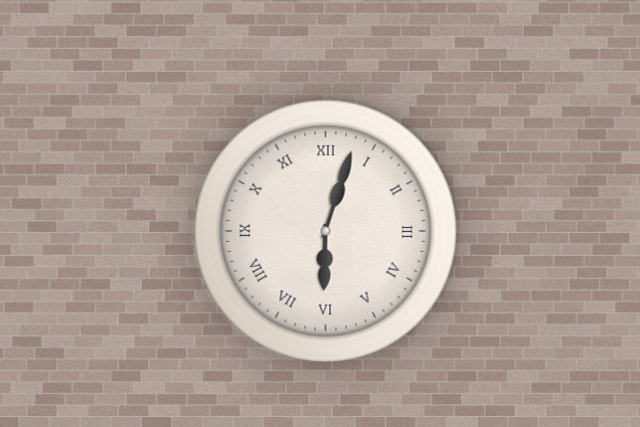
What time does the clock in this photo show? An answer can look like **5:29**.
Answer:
**6:03**
